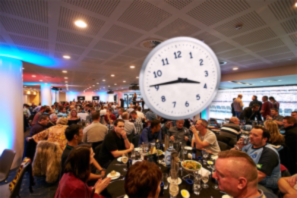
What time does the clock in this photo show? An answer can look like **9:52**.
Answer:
**3:46**
